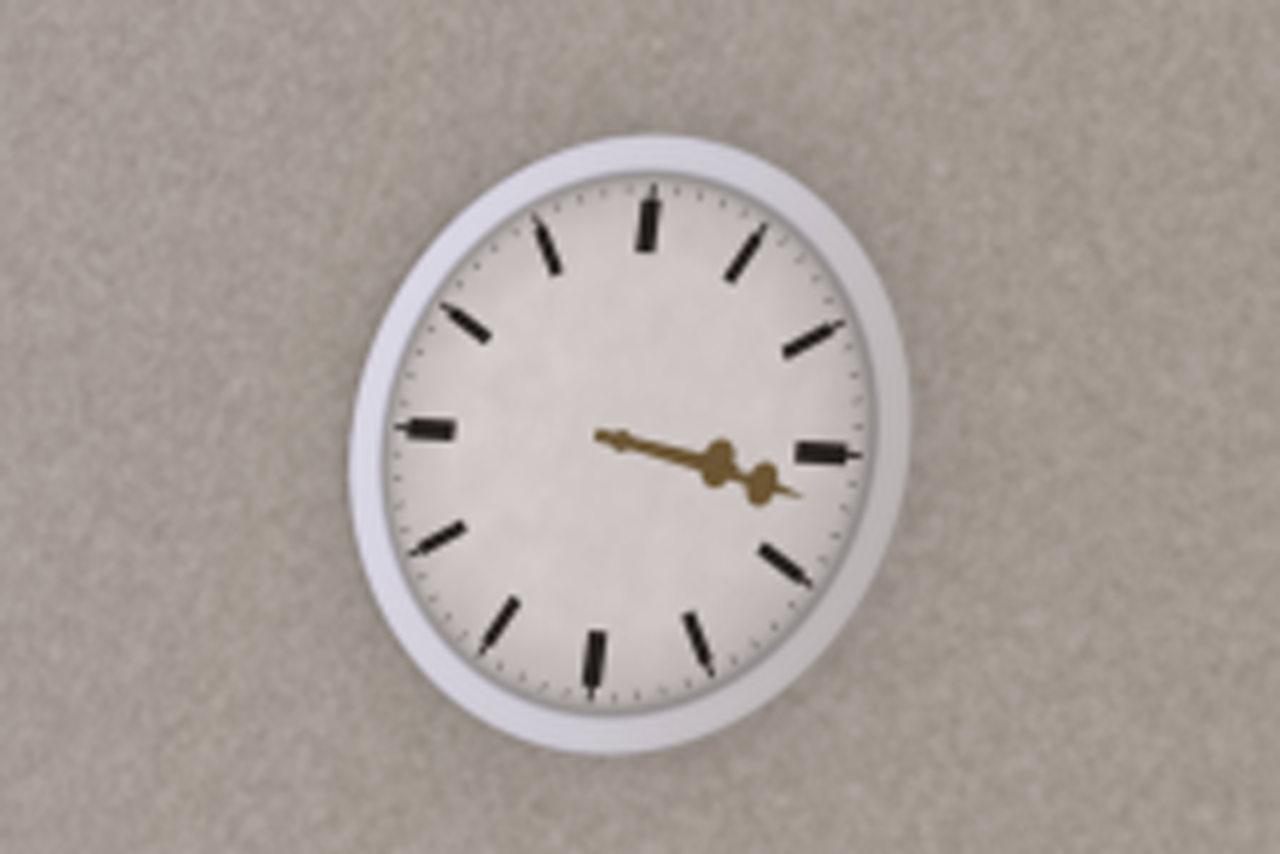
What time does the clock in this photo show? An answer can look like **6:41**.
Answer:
**3:17**
